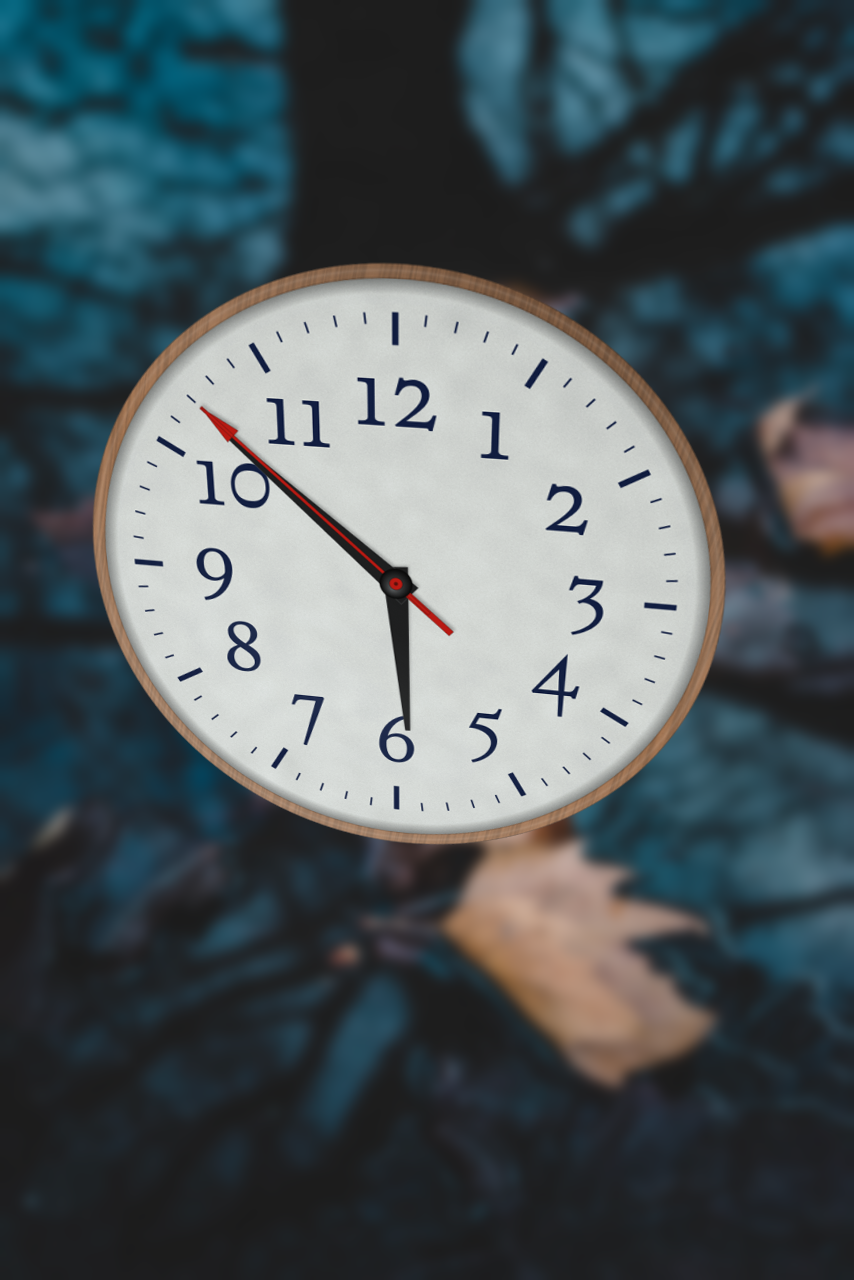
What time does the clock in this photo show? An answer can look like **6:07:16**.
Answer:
**5:51:52**
